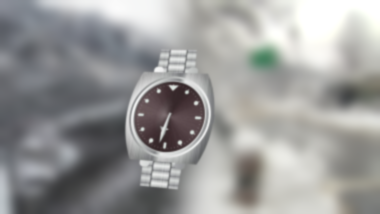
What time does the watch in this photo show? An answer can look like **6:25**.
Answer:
**6:32**
